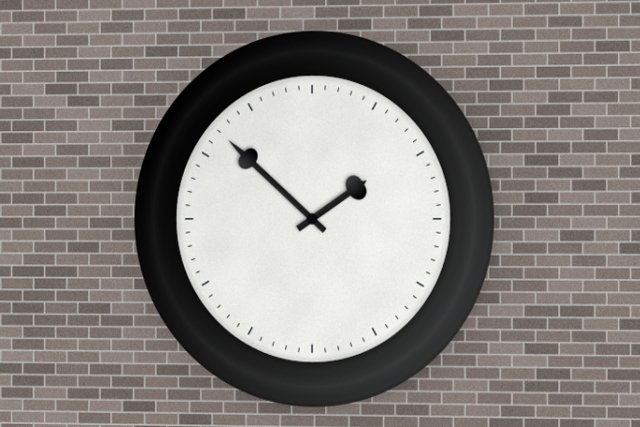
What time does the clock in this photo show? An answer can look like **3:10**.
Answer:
**1:52**
